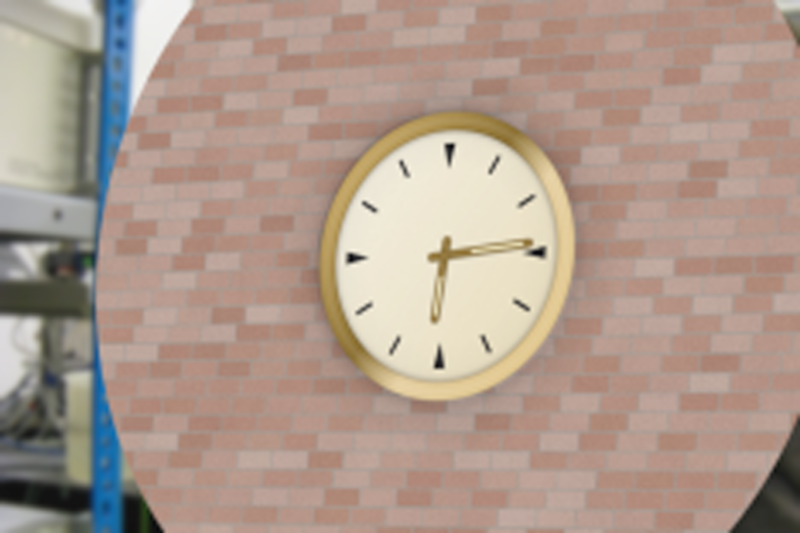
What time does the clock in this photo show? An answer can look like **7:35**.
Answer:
**6:14**
